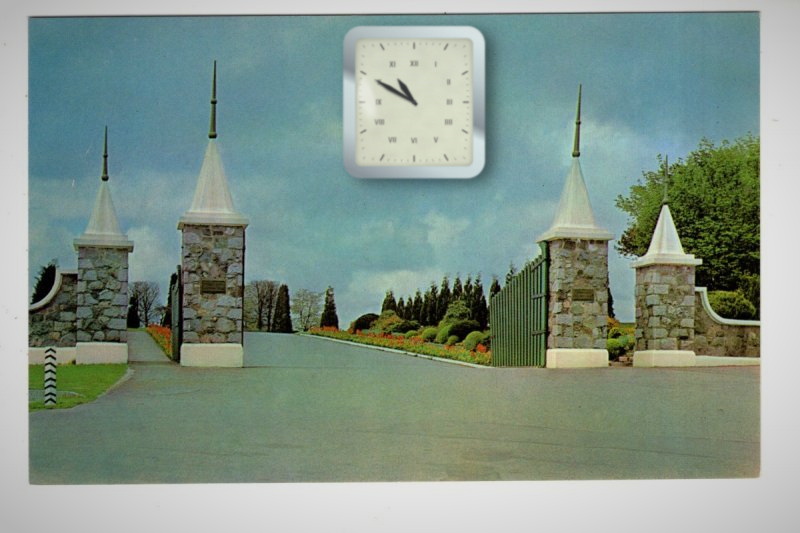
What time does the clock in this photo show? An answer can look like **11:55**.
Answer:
**10:50**
